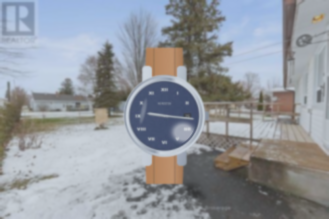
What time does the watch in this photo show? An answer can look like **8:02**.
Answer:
**9:16**
